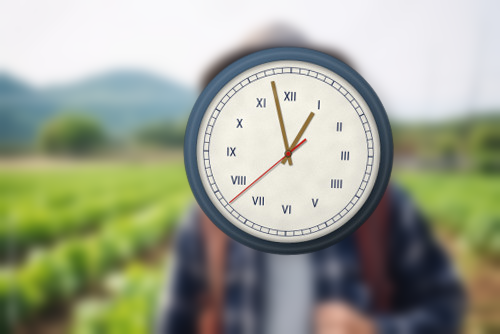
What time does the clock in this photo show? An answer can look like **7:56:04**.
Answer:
**12:57:38**
